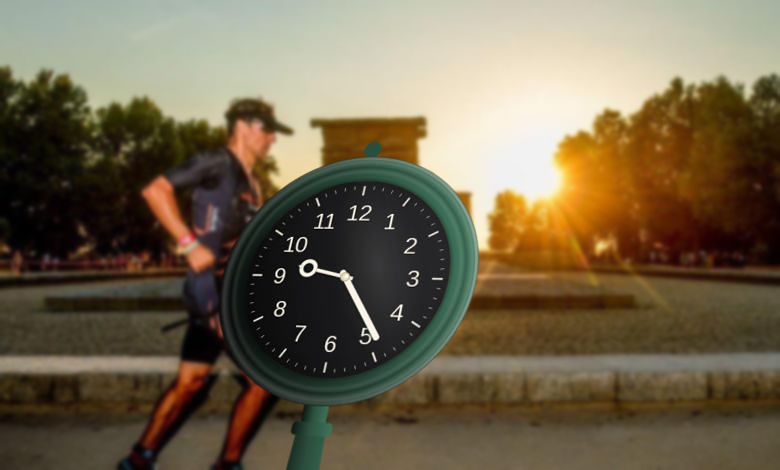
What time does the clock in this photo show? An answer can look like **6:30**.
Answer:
**9:24**
